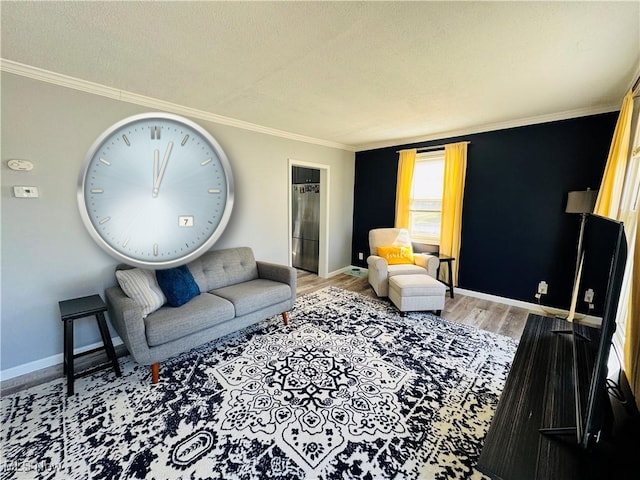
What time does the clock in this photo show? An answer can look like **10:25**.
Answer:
**12:03**
